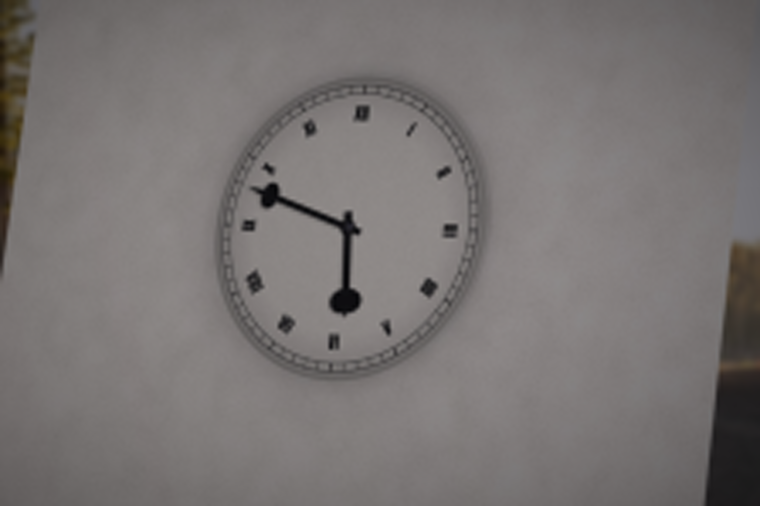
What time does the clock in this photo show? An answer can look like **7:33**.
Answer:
**5:48**
